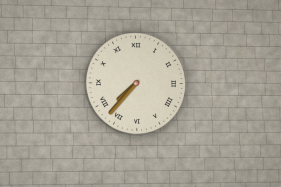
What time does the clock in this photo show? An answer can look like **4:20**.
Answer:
**7:37**
